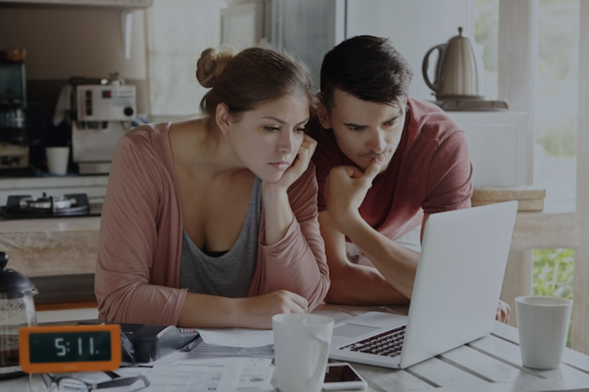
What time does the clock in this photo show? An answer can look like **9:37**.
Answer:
**5:11**
